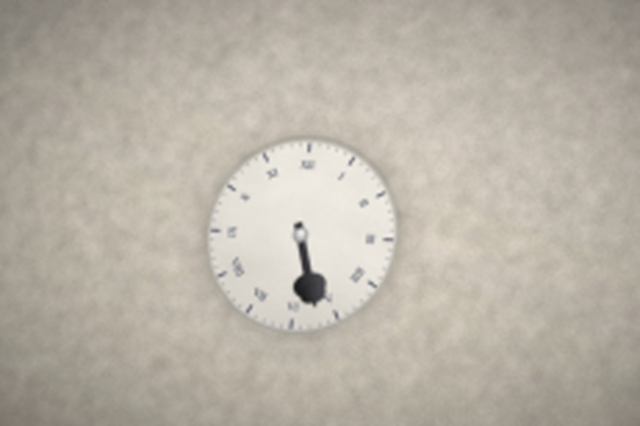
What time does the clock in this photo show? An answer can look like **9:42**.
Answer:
**5:27**
